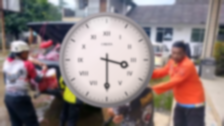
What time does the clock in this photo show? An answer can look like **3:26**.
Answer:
**3:30**
